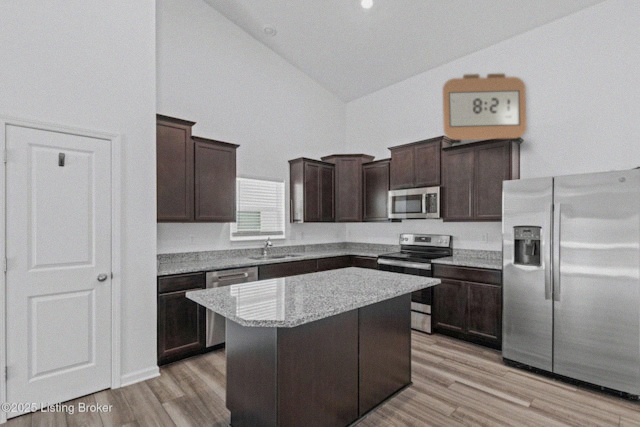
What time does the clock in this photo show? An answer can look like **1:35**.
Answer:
**8:21**
